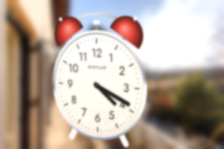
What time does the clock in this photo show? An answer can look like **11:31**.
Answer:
**4:19**
